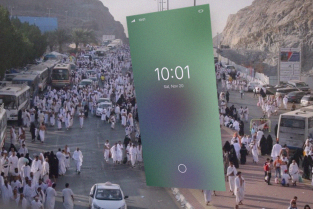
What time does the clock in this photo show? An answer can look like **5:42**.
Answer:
**10:01**
